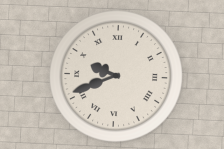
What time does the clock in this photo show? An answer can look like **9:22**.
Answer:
**9:41**
